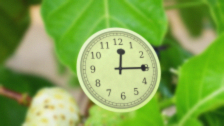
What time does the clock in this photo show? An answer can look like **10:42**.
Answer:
**12:15**
